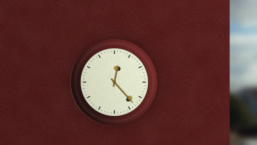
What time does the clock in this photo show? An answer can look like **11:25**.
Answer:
**12:23**
